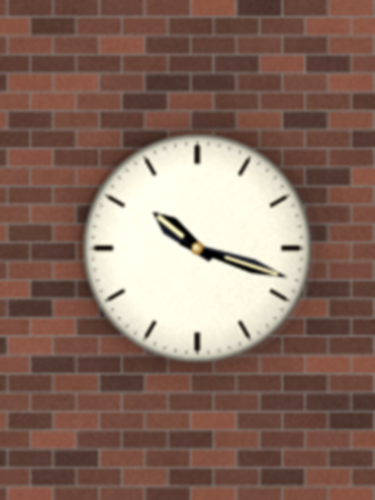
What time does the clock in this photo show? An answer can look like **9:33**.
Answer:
**10:18**
